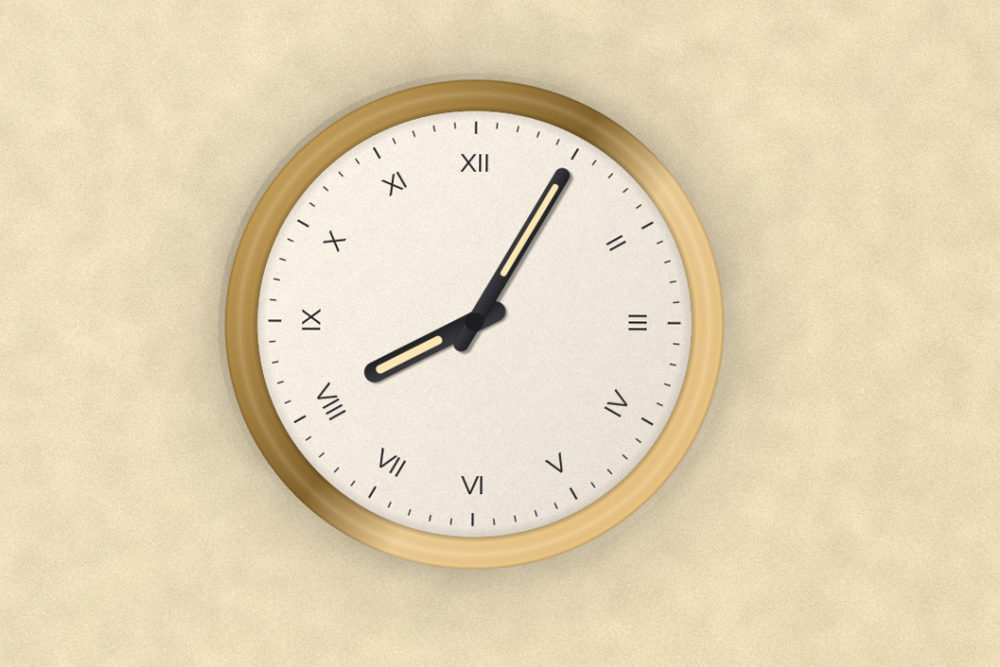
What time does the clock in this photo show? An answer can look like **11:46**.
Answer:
**8:05**
